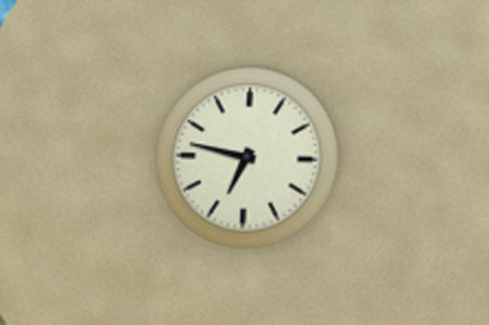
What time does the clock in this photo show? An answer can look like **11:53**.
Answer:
**6:47**
